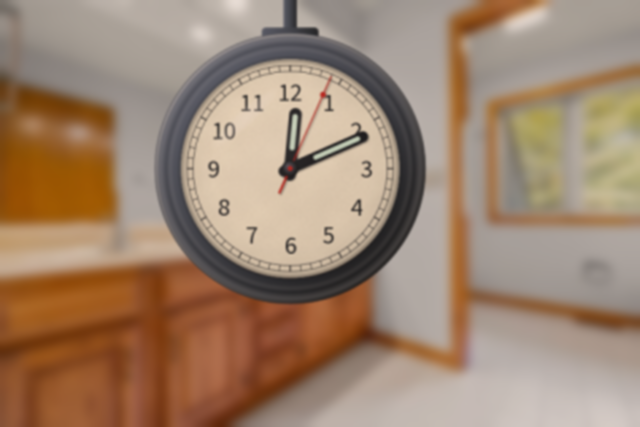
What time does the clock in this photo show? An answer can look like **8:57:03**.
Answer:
**12:11:04**
